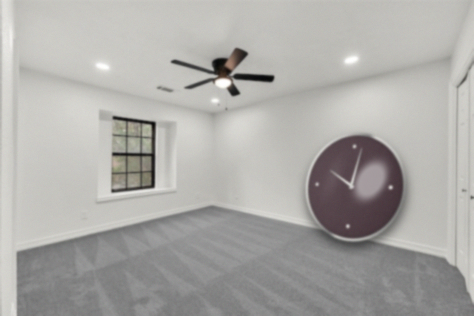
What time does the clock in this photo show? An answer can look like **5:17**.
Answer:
**10:02**
